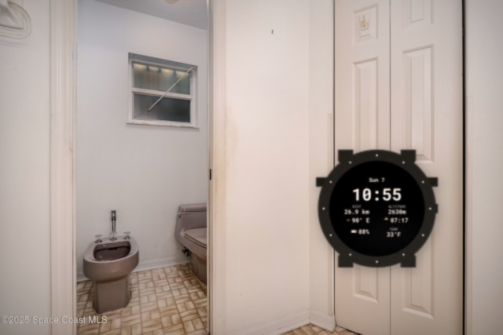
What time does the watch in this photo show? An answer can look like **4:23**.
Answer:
**10:55**
